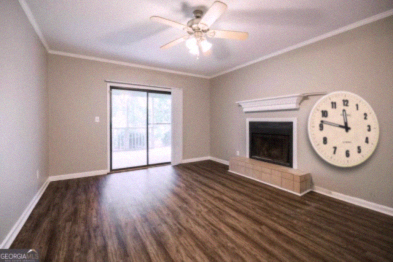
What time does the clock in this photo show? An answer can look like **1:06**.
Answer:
**11:47**
